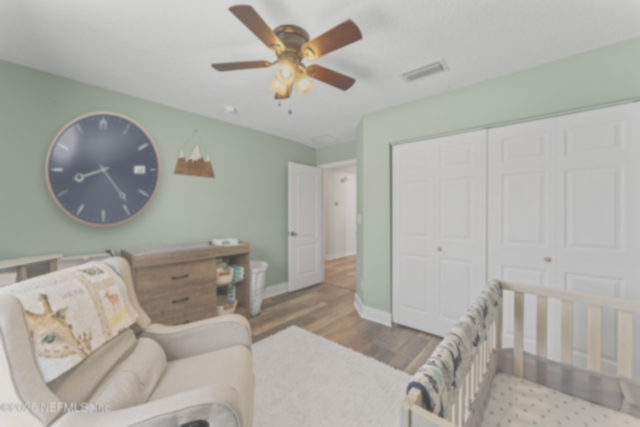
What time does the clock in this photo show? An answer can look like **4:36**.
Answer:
**8:24**
